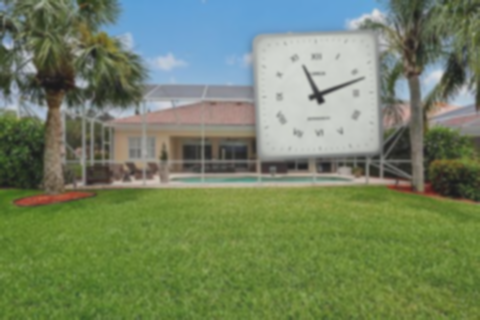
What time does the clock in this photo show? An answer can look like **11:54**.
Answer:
**11:12**
